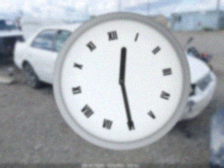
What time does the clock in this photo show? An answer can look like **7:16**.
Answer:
**12:30**
